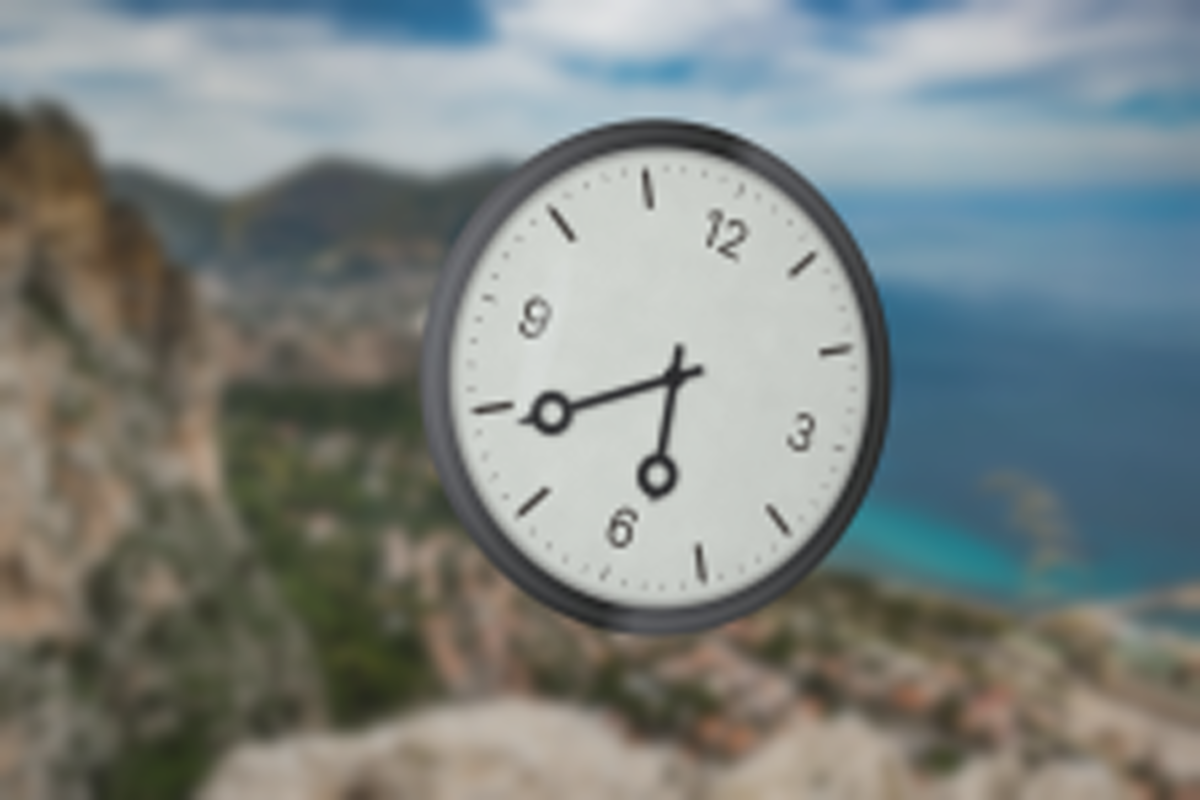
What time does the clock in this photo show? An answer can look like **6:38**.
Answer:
**5:39**
